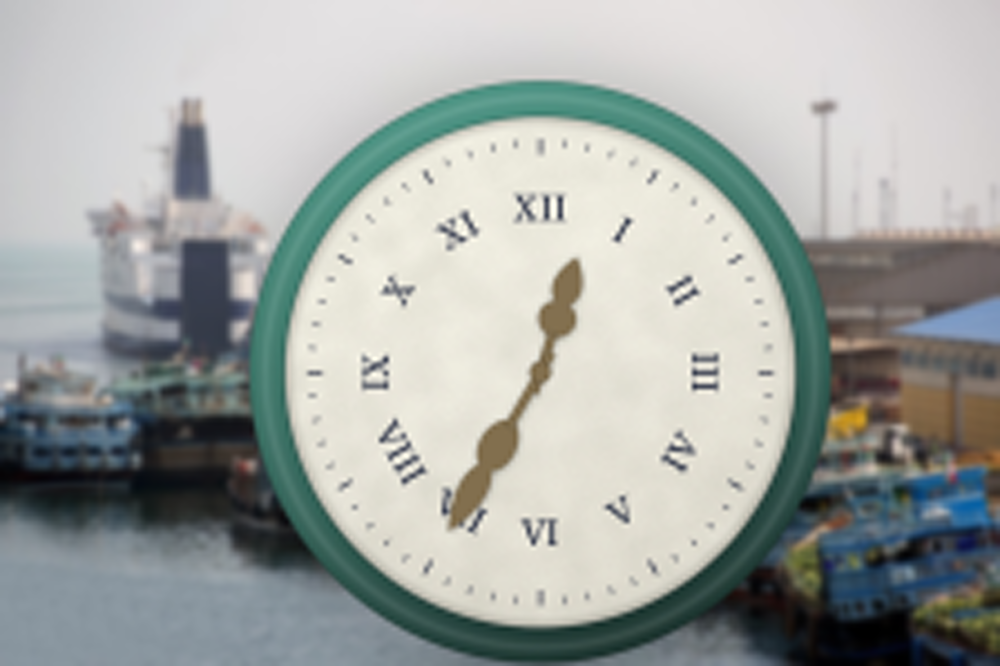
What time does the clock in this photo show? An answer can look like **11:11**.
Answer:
**12:35**
